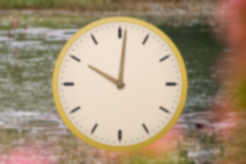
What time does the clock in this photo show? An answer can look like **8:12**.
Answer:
**10:01**
